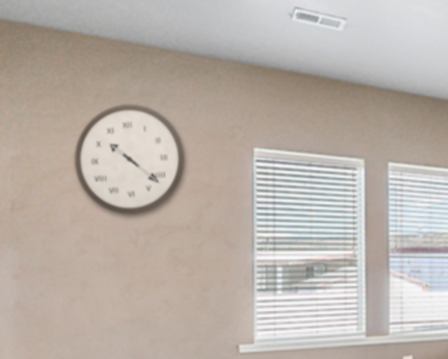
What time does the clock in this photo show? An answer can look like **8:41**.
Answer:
**10:22**
